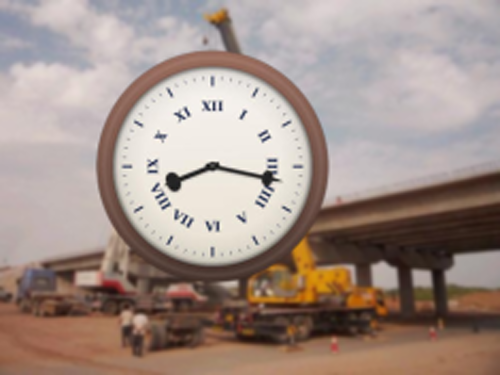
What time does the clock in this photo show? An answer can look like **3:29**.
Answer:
**8:17**
